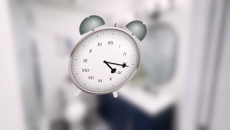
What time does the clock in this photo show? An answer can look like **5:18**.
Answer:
**4:16**
